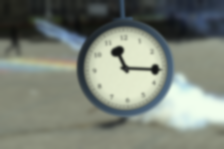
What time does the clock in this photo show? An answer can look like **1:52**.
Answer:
**11:16**
